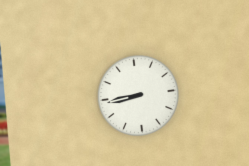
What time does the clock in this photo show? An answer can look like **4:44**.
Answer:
**8:44**
